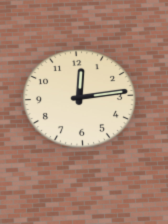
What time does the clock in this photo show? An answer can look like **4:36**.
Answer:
**12:14**
